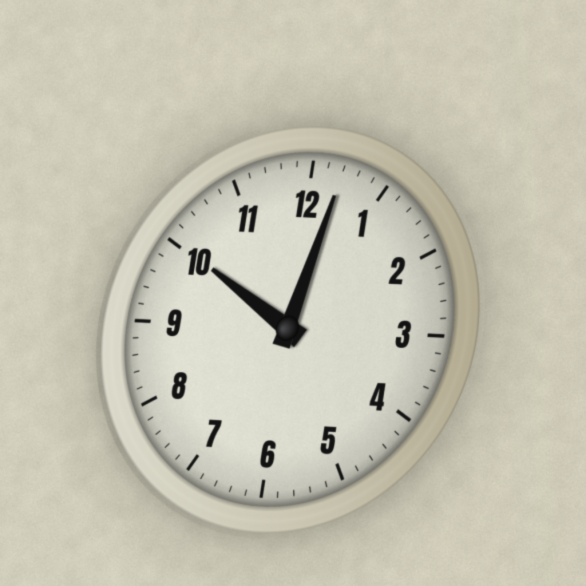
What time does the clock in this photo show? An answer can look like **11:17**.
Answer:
**10:02**
